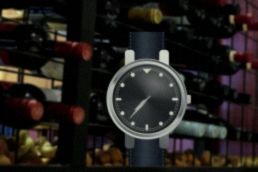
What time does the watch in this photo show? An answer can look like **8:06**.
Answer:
**7:37**
